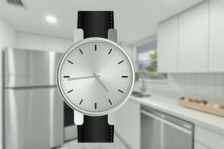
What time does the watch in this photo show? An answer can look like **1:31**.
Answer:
**4:44**
